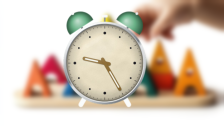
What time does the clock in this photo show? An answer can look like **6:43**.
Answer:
**9:25**
